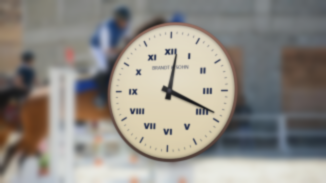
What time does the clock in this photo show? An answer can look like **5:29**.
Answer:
**12:19**
